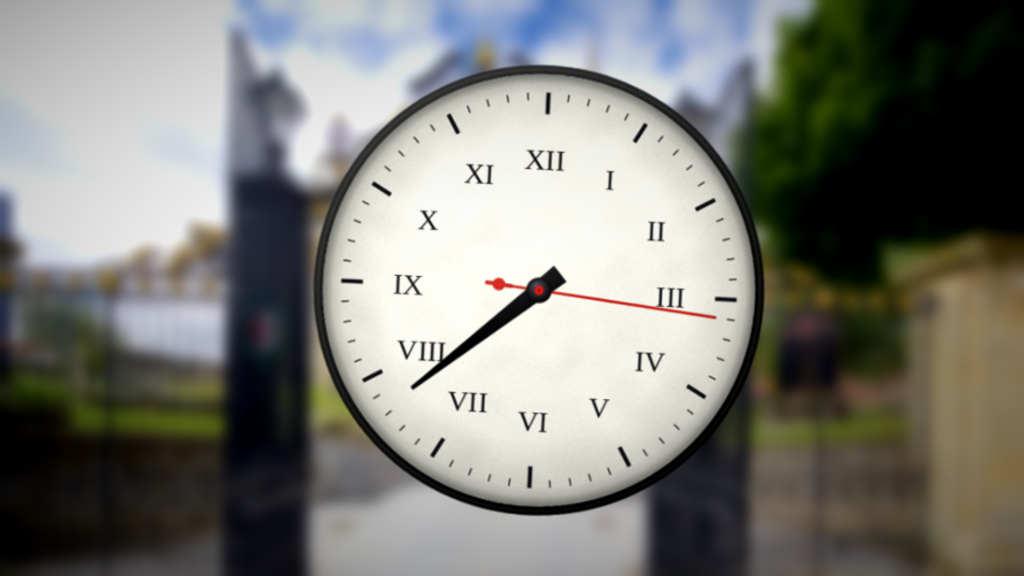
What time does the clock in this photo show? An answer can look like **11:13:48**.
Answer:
**7:38:16**
